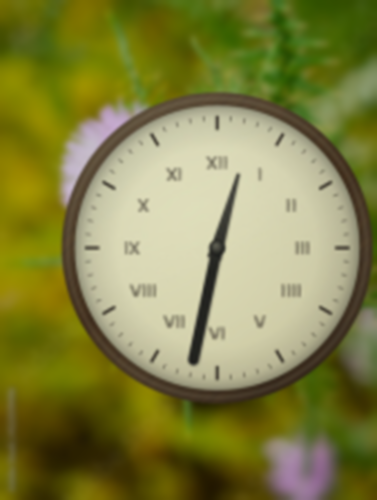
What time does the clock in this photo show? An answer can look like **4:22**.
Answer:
**12:32**
